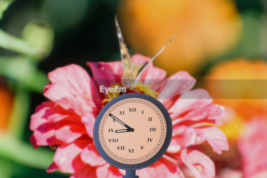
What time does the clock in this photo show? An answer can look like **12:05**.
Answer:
**8:51**
